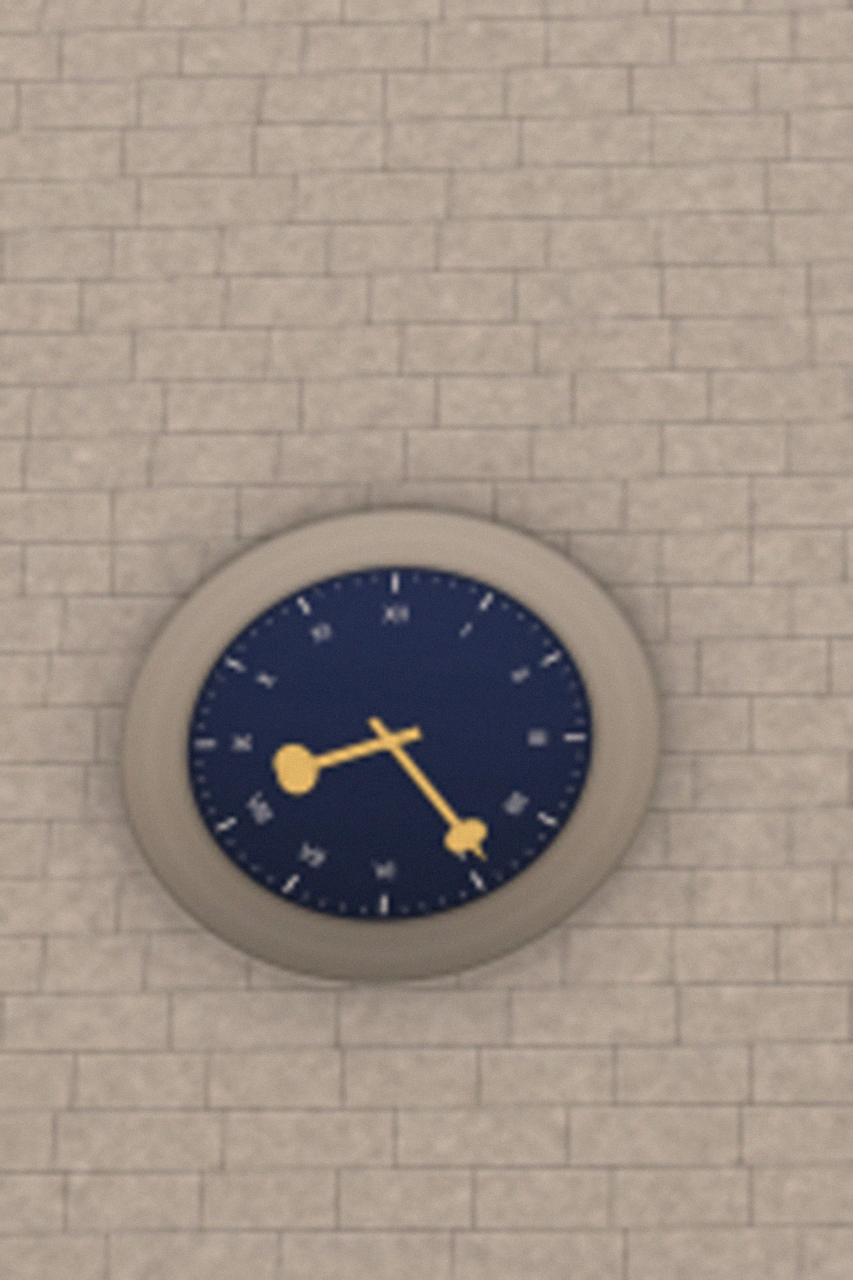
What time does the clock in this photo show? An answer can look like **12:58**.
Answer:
**8:24**
